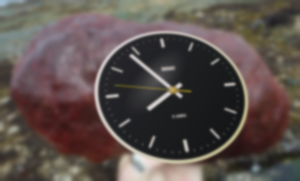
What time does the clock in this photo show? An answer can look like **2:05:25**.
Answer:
**7:53:47**
